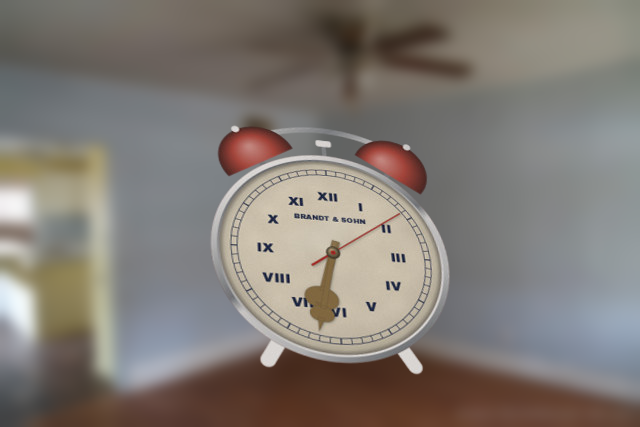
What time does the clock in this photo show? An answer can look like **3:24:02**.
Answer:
**6:32:09**
